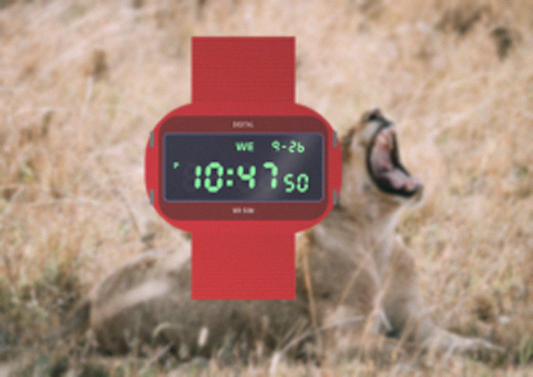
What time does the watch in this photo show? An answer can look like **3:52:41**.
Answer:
**10:47:50**
